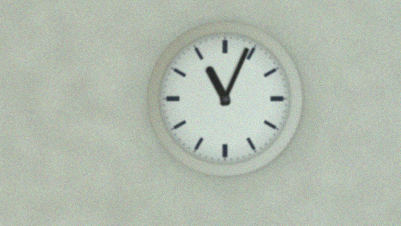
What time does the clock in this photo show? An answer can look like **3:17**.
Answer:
**11:04**
